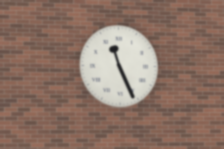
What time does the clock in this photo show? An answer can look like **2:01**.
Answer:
**11:26**
